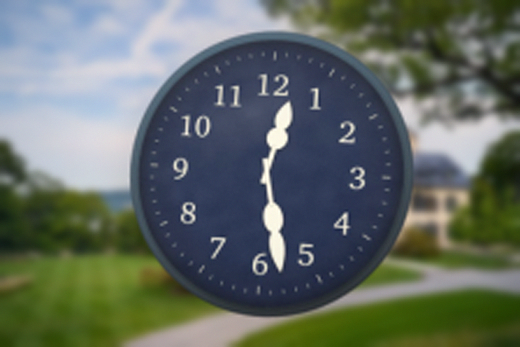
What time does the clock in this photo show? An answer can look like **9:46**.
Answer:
**12:28**
